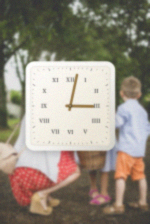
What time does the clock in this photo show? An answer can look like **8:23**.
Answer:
**3:02**
